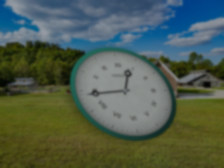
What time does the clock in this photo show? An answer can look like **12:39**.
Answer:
**12:44**
